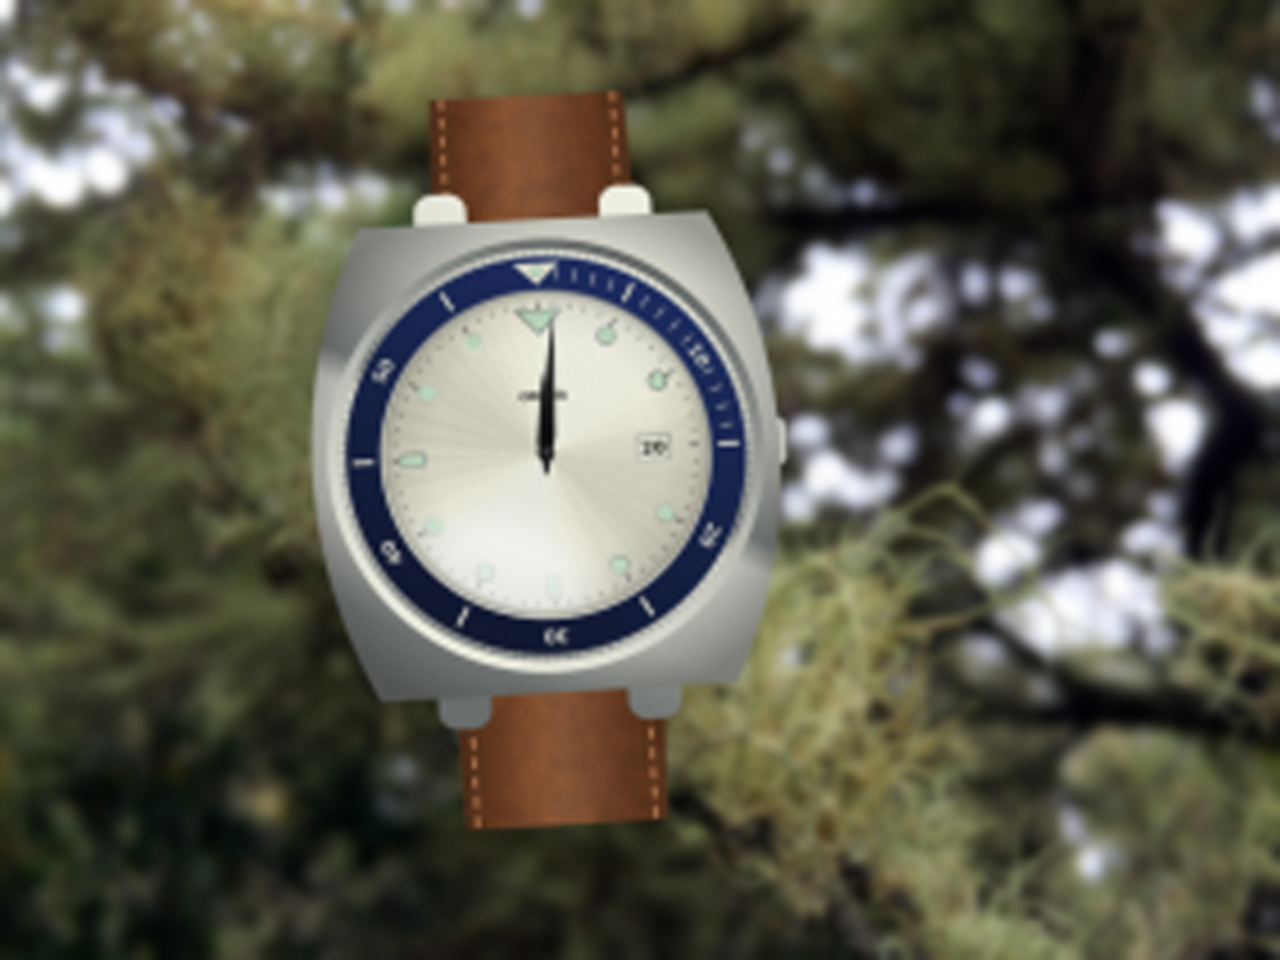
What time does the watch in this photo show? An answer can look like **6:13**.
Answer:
**12:01**
